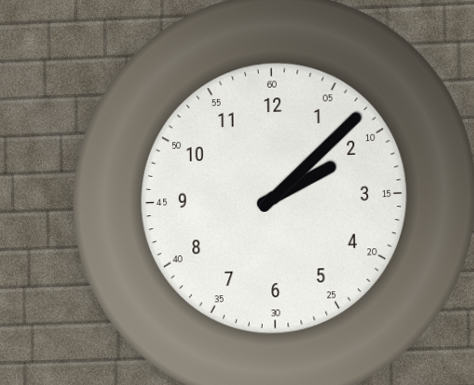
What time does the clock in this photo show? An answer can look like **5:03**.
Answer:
**2:08**
